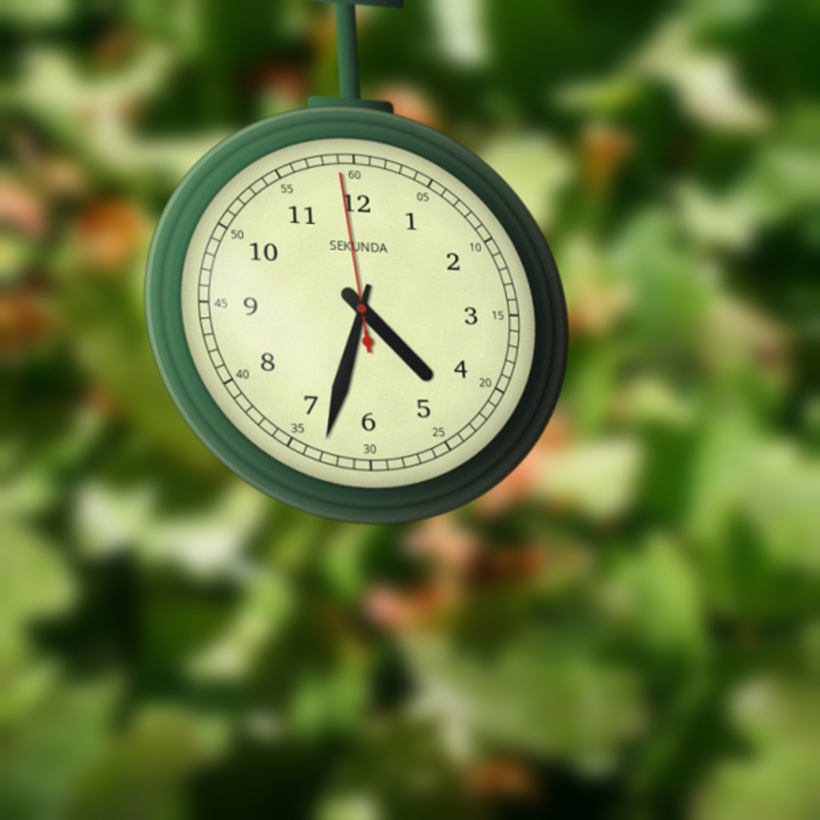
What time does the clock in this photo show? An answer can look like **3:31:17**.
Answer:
**4:32:59**
